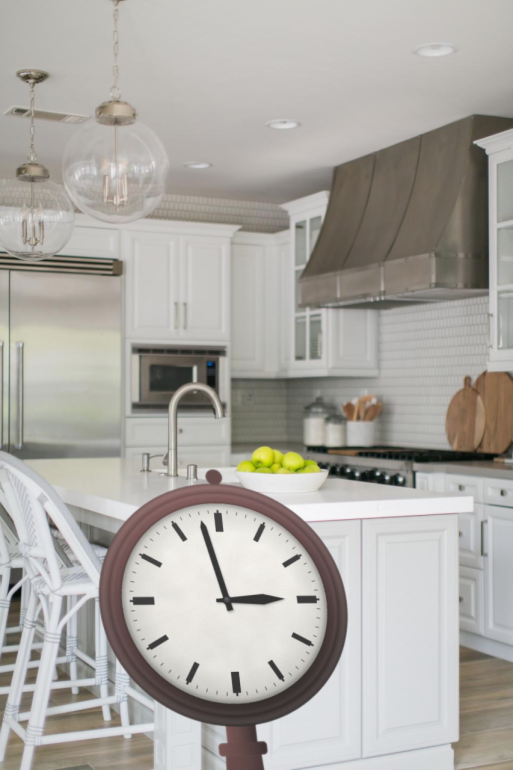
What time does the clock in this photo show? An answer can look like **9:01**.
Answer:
**2:58**
